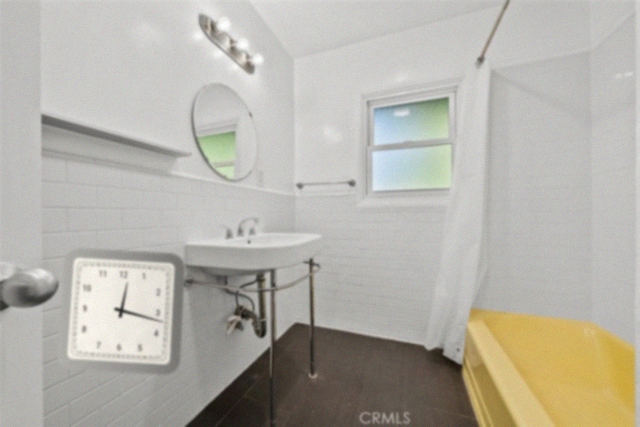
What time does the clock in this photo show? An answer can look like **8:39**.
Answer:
**12:17**
